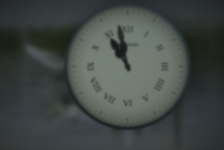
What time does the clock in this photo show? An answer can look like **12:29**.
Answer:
**10:58**
